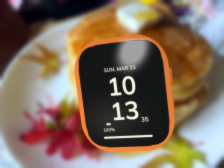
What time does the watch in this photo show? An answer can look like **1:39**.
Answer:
**10:13**
